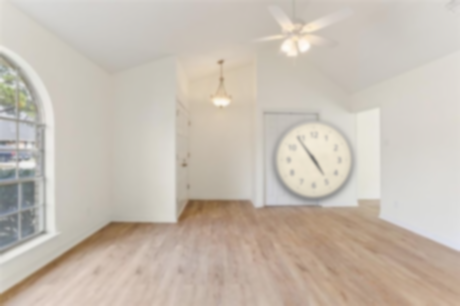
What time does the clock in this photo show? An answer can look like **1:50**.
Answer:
**4:54**
